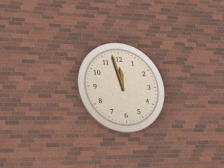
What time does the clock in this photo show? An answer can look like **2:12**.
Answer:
**11:58**
